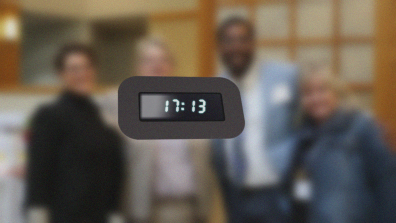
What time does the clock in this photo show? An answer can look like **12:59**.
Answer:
**17:13**
